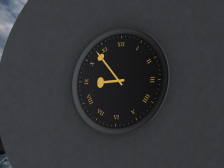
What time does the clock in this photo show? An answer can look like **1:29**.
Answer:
**8:53**
